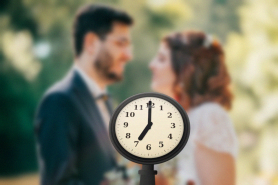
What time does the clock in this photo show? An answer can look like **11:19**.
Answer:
**7:00**
